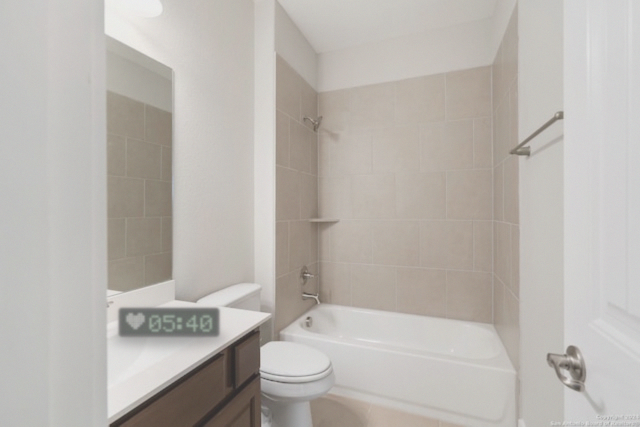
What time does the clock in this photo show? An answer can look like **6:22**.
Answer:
**5:40**
